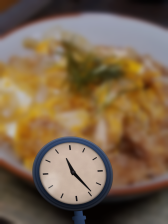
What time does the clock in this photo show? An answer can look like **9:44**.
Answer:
**11:24**
